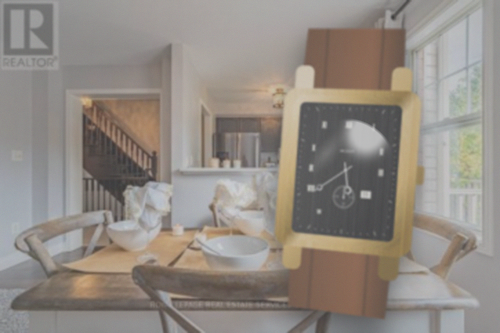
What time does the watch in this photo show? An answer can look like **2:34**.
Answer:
**5:39**
